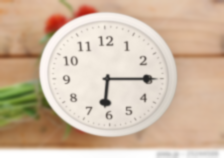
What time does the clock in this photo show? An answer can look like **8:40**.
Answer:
**6:15**
